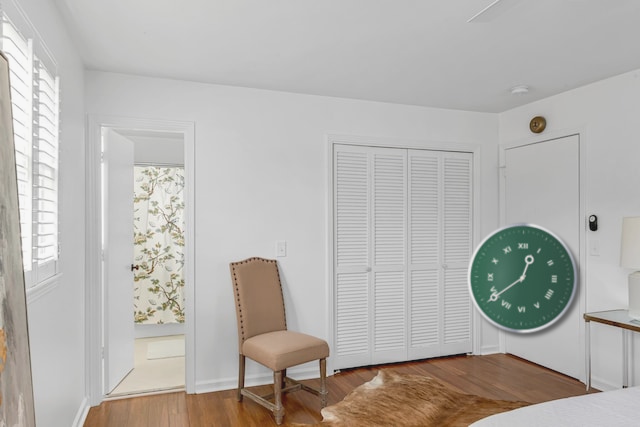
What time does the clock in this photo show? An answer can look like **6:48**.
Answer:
**12:39**
